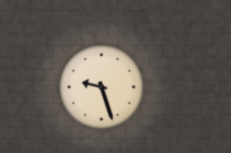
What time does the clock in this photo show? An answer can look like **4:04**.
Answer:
**9:27**
